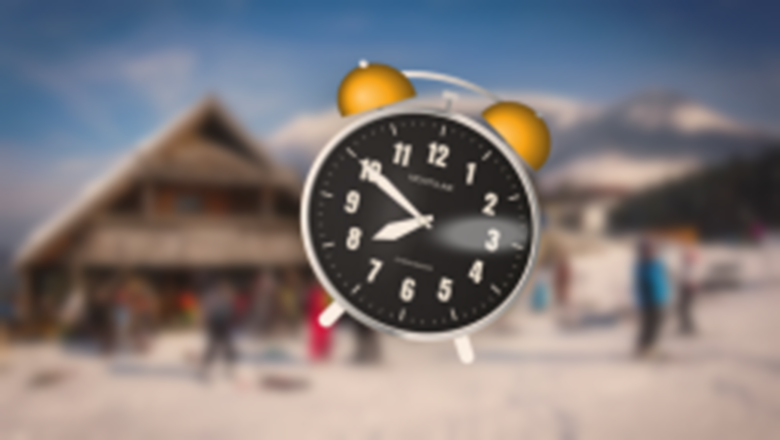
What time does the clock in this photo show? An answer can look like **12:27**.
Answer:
**7:50**
